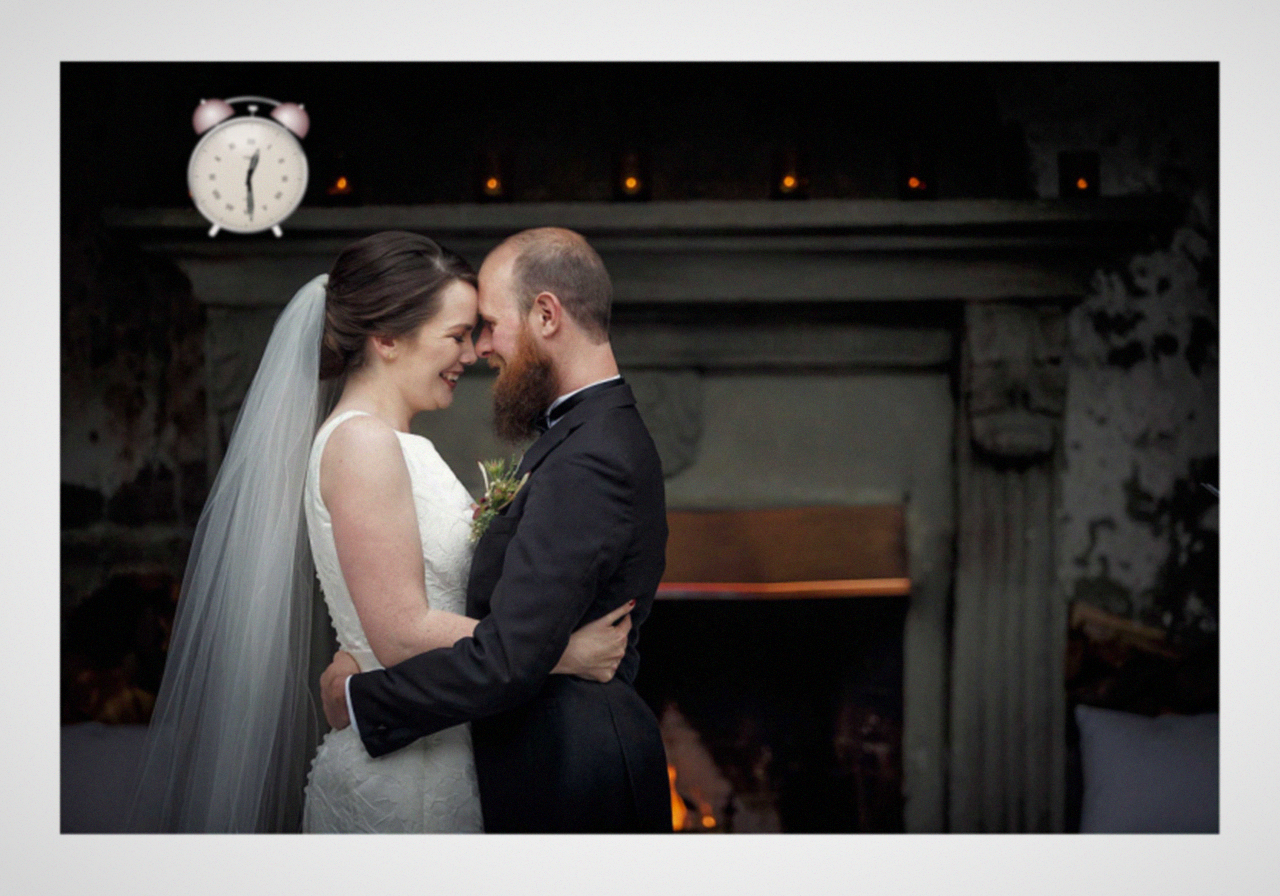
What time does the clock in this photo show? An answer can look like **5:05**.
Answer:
**12:29**
